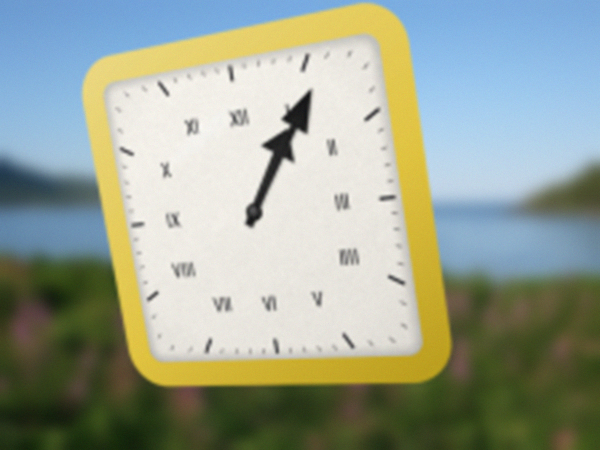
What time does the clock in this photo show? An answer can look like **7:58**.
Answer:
**1:06**
